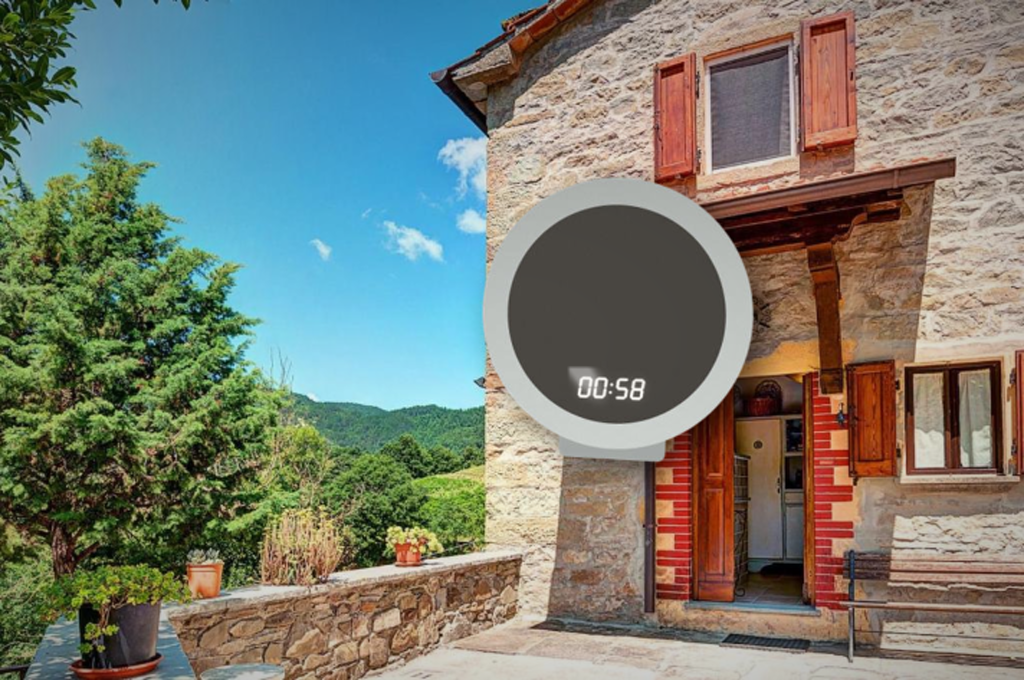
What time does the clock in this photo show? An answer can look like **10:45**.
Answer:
**0:58**
